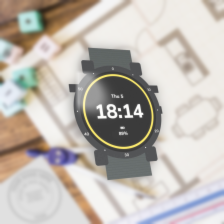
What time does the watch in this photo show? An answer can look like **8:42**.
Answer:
**18:14**
